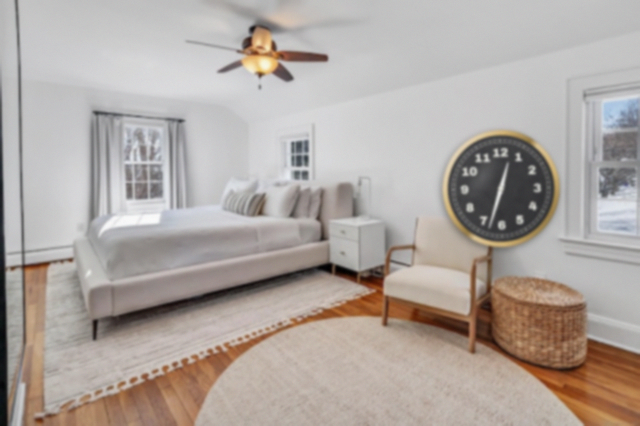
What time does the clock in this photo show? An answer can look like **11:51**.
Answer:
**12:33**
